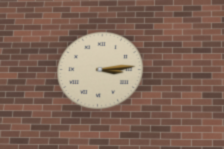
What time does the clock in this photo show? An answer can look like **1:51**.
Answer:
**3:14**
